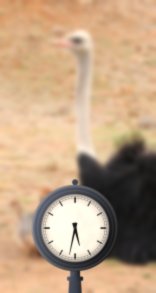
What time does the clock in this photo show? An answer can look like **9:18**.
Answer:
**5:32**
